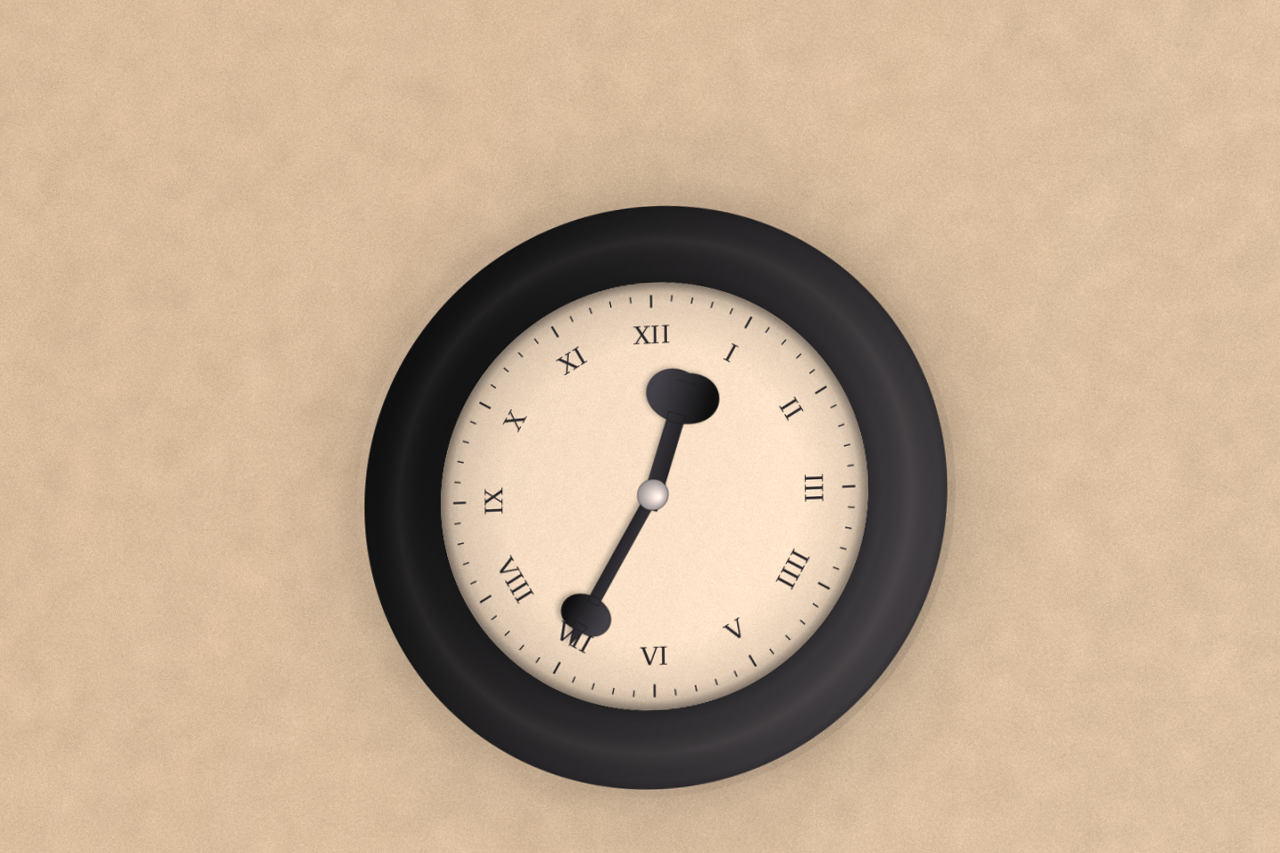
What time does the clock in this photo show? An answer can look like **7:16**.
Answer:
**12:35**
